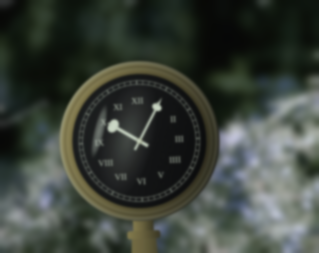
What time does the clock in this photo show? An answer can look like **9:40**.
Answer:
**10:05**
